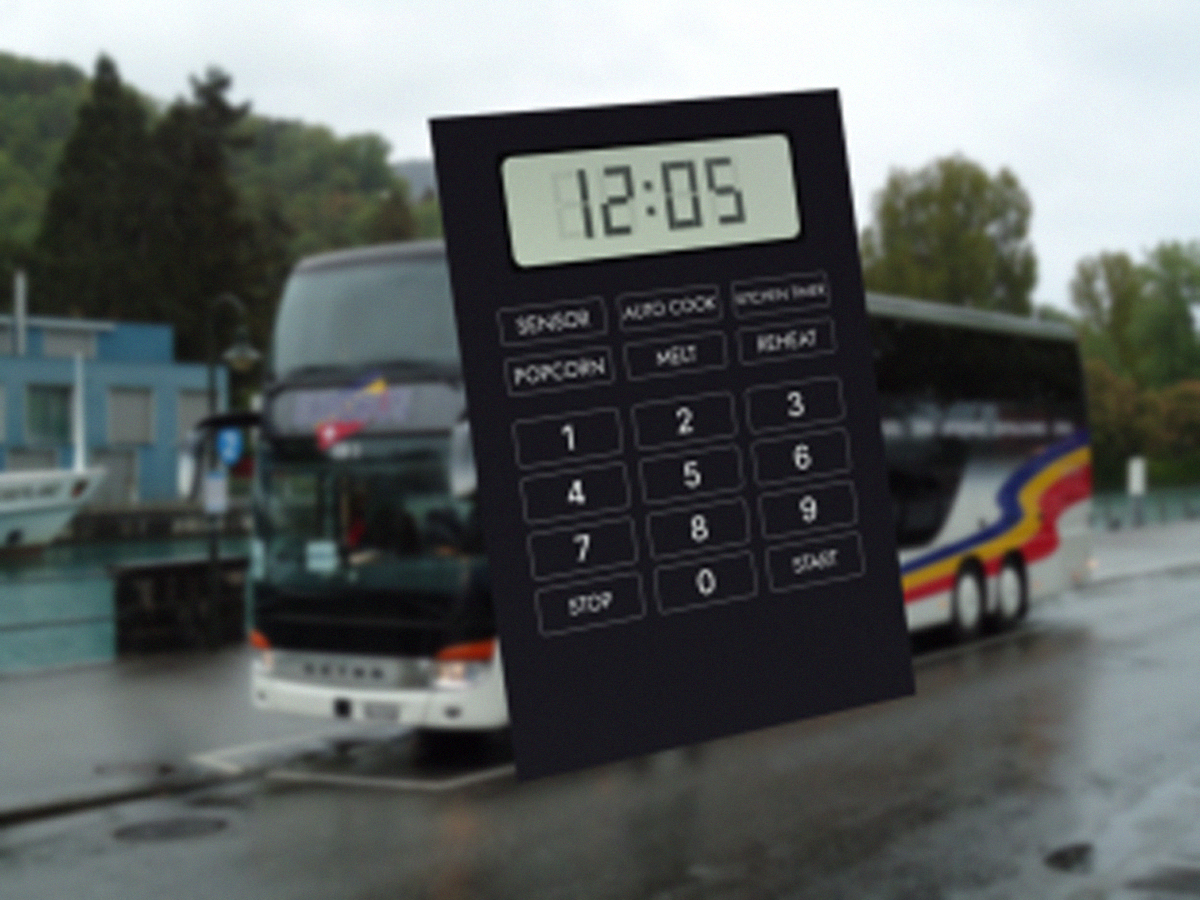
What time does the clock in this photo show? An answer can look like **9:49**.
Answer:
**12:05**
